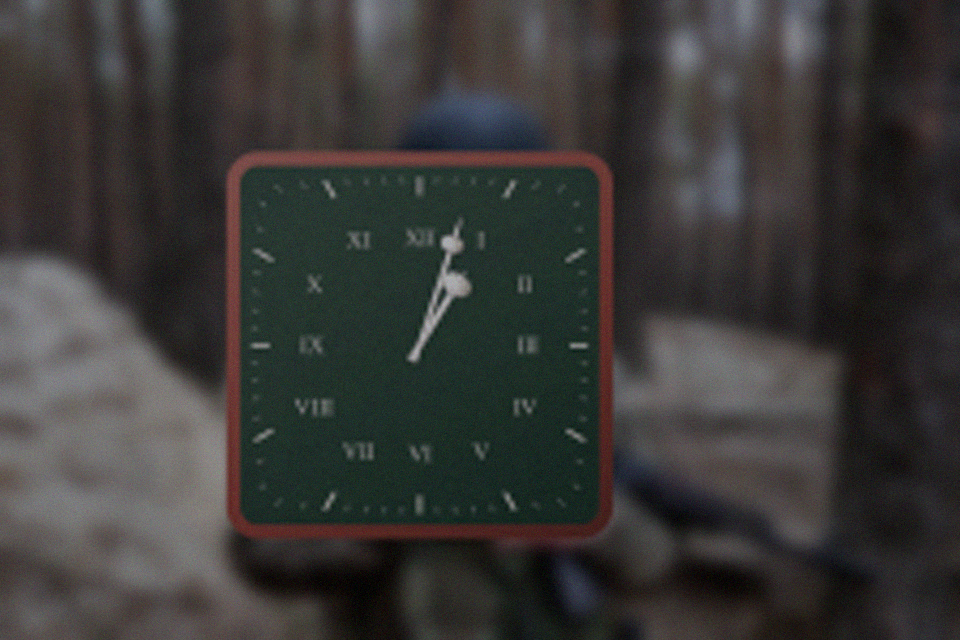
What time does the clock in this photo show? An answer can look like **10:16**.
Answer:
**1:03**
